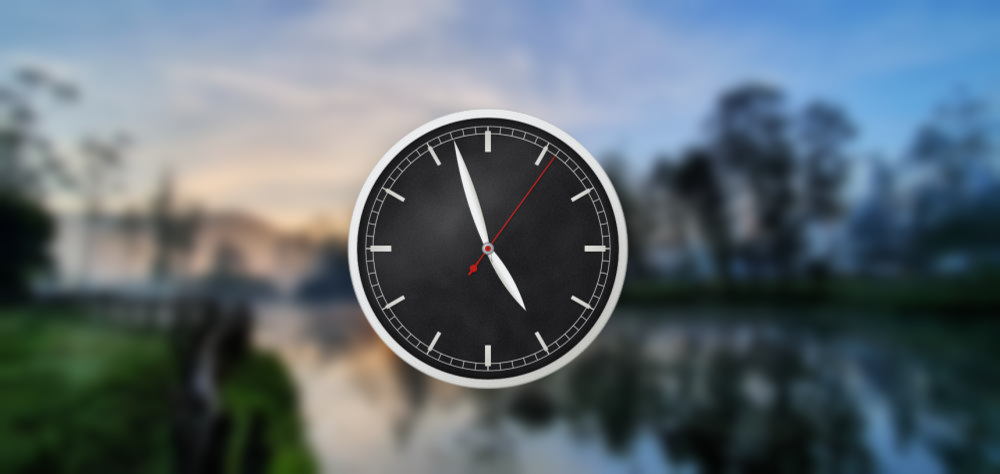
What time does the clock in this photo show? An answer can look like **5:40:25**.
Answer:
**4:57:06**
